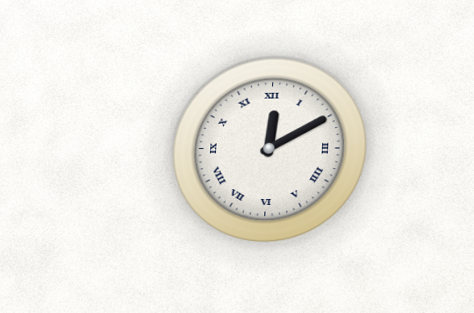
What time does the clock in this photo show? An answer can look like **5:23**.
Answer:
**12:10**
